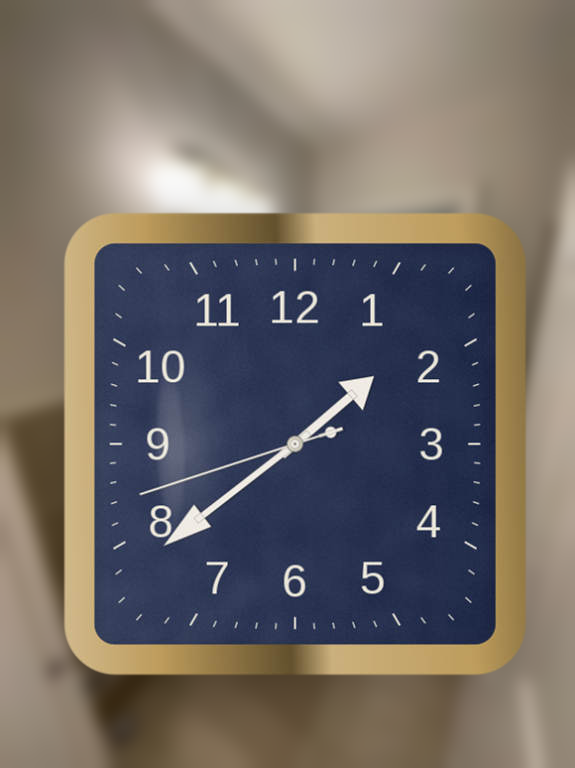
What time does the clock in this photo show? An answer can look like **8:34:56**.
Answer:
**1:38:42**
